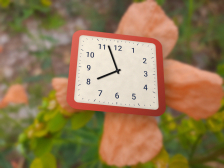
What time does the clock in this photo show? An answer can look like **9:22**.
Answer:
**7:57**
